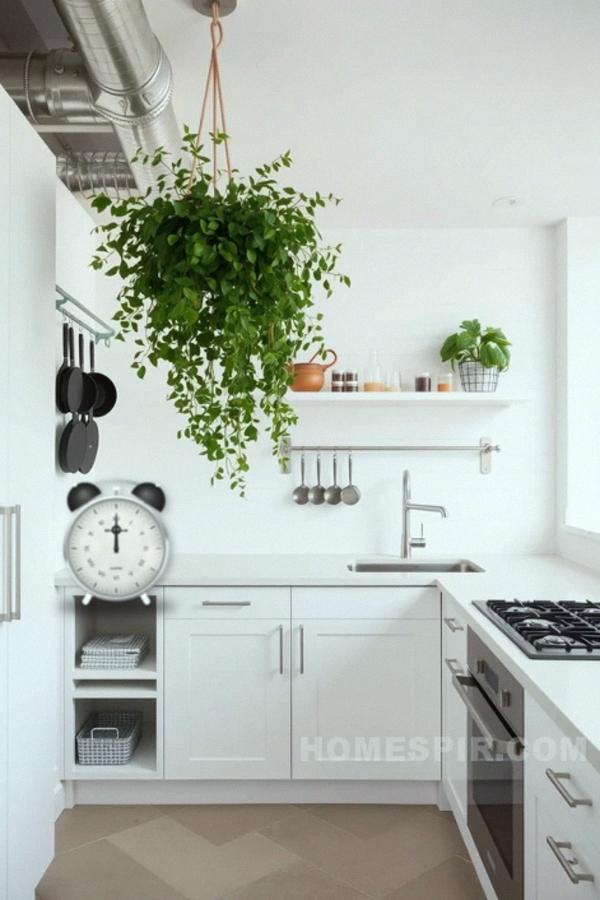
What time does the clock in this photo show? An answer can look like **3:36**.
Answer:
**12:00**
